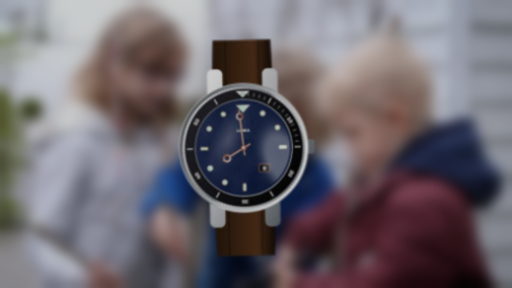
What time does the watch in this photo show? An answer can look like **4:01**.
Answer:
**7:59**
